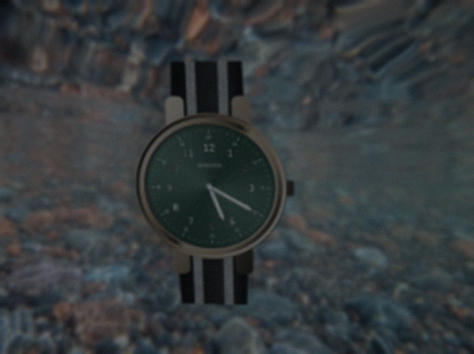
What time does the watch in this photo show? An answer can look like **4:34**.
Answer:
**5:20**
